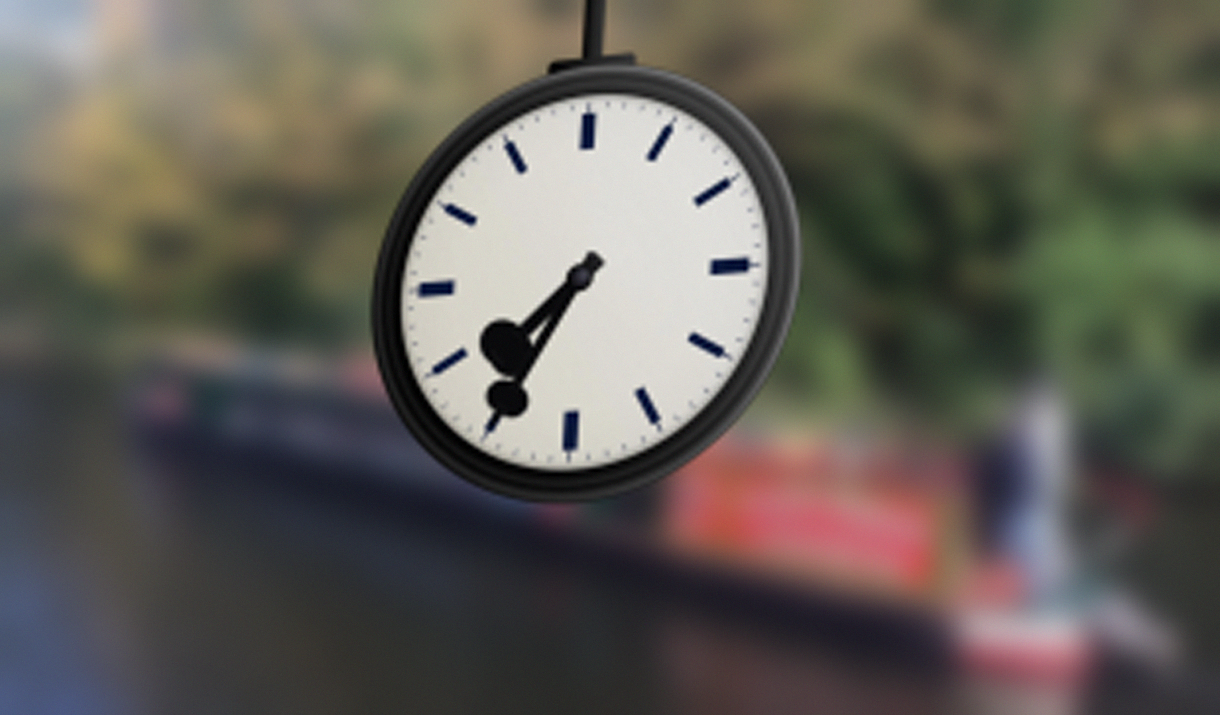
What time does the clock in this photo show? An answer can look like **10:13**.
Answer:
**7:35**
